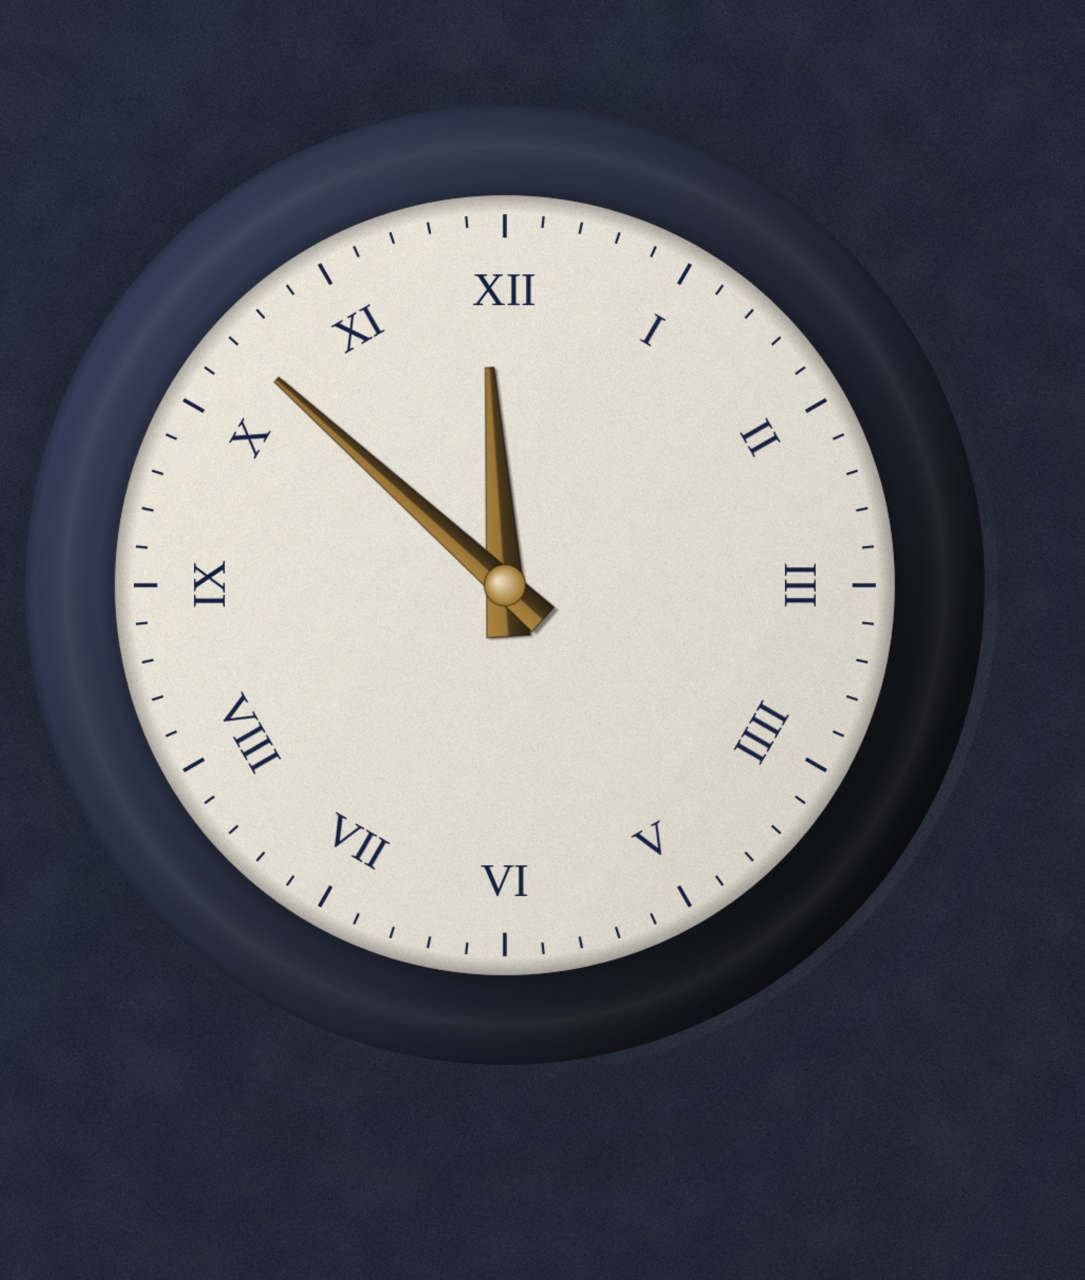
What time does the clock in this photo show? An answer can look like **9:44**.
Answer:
**11:52**
